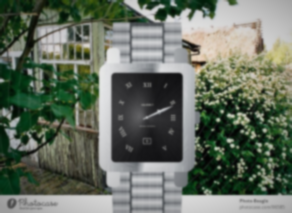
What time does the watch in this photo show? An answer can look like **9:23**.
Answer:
**2:11**
